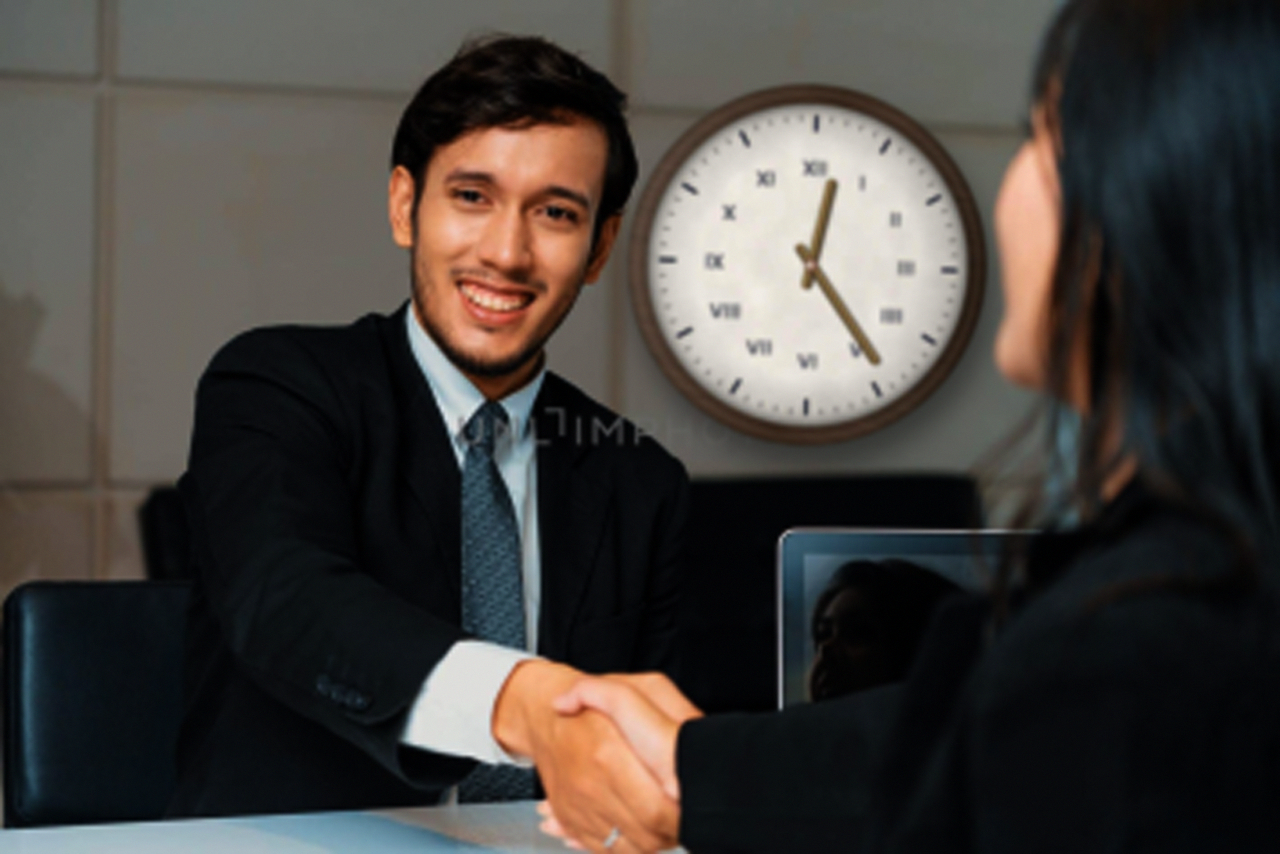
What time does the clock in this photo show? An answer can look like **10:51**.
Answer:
**12:24**
